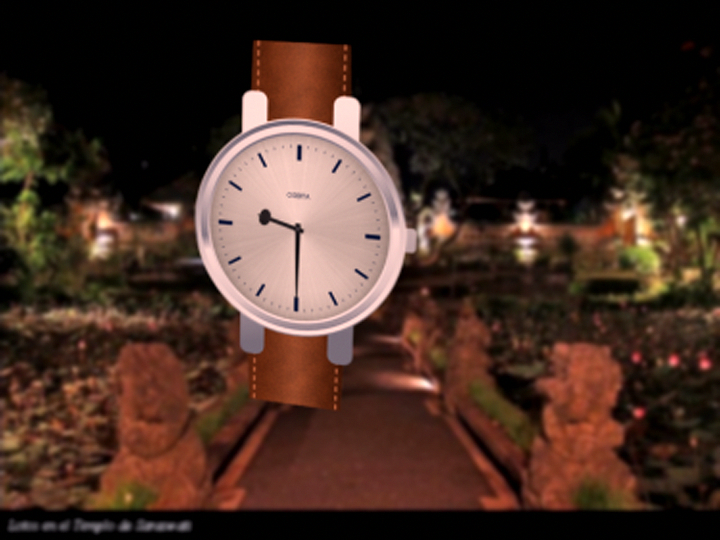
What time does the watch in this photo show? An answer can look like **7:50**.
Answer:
**9:30**
